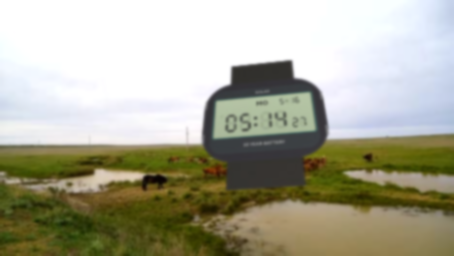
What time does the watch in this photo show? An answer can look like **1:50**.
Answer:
**5:14**
